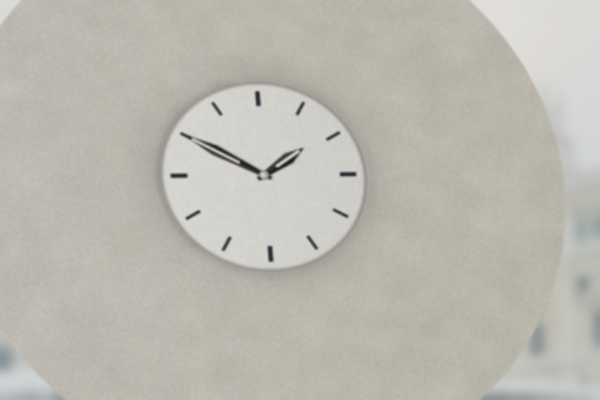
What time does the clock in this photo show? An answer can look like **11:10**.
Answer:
**1:50**
